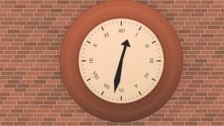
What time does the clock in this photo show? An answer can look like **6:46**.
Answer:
**12:32**
